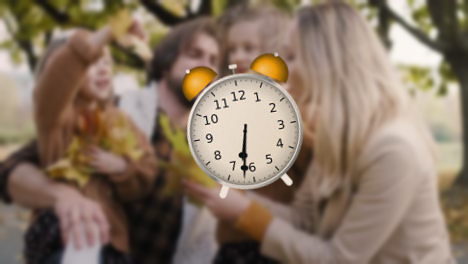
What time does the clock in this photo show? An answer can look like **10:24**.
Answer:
**6:32**
